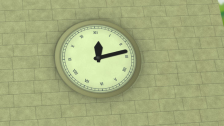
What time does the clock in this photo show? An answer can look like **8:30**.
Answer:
**12:13**
